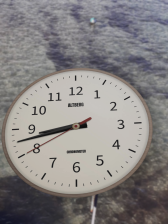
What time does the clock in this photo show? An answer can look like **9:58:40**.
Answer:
**8:42:40**
